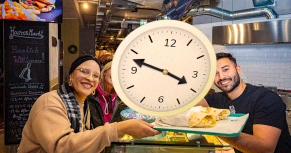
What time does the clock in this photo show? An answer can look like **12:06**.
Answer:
**3:48**
